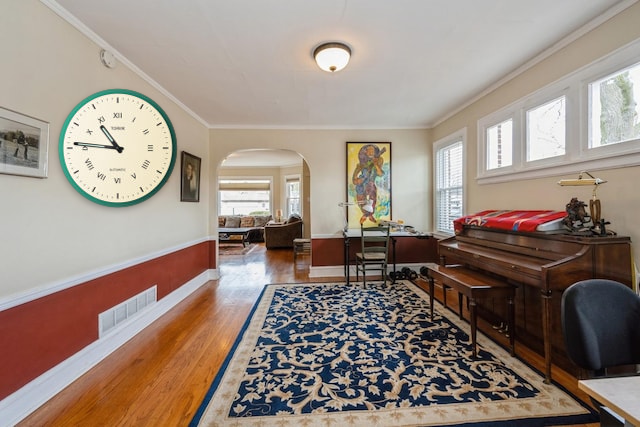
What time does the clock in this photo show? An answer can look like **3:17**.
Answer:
**10:46**
